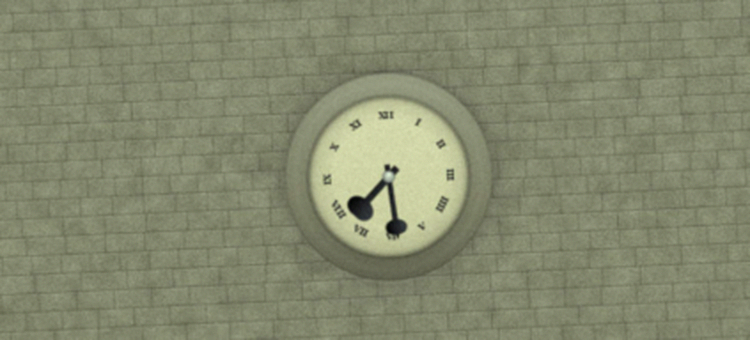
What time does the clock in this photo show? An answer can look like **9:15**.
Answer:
**7:29**
